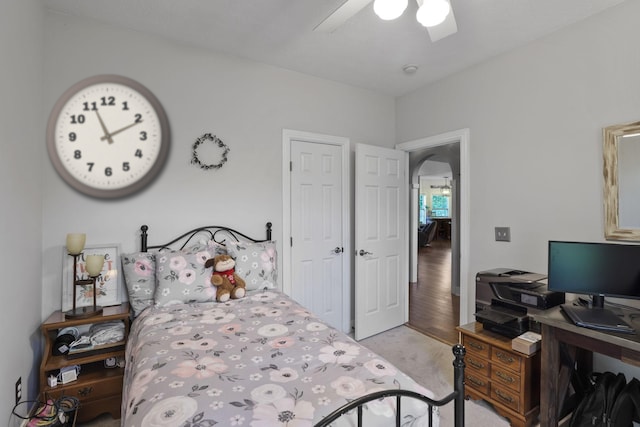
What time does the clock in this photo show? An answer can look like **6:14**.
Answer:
**11:11**
